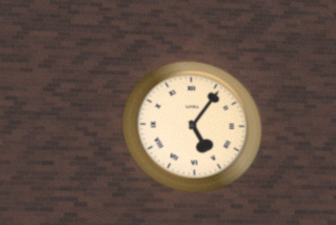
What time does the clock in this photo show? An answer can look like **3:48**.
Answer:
**5:06**
